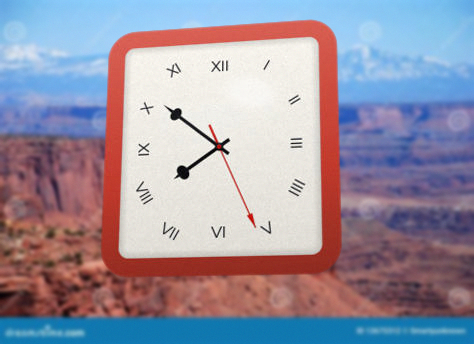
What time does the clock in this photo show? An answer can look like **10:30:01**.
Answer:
**7:51:26**
